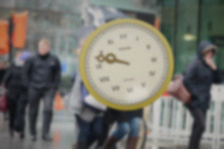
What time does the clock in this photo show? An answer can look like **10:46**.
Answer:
**9:48**
